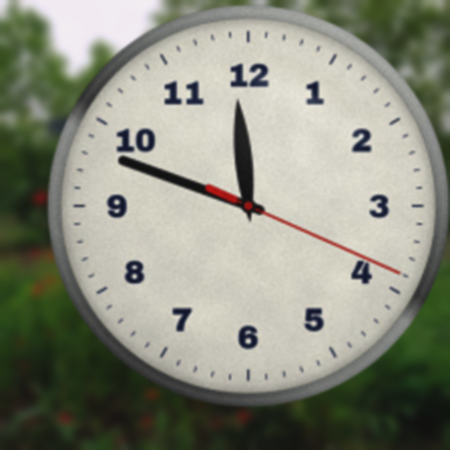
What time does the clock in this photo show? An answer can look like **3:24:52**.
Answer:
**11:48:19**
